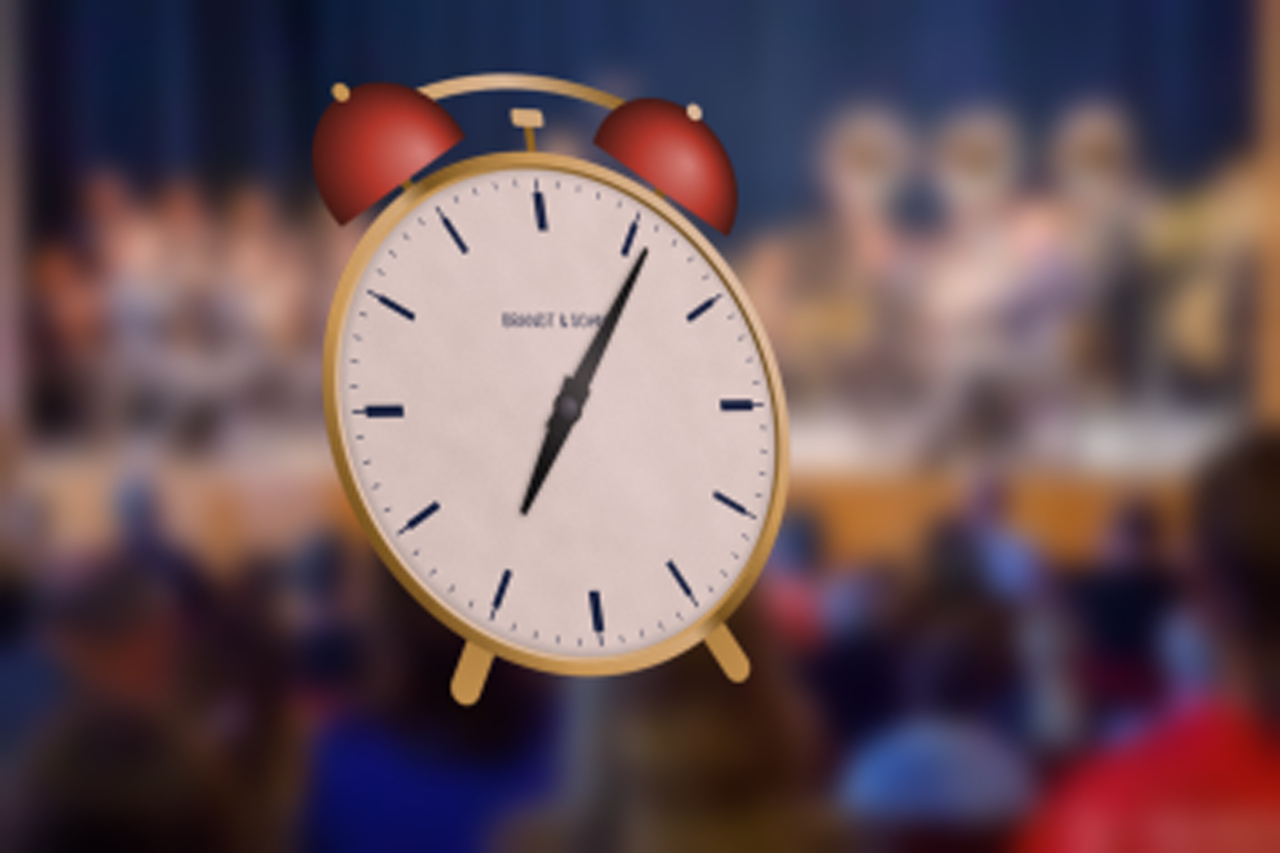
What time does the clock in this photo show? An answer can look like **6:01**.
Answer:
**7:06**
